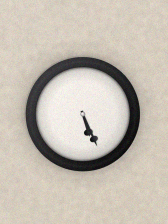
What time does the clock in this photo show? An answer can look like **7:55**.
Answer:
**5:26**
